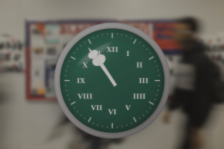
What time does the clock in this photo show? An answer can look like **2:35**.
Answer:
**10:54**
